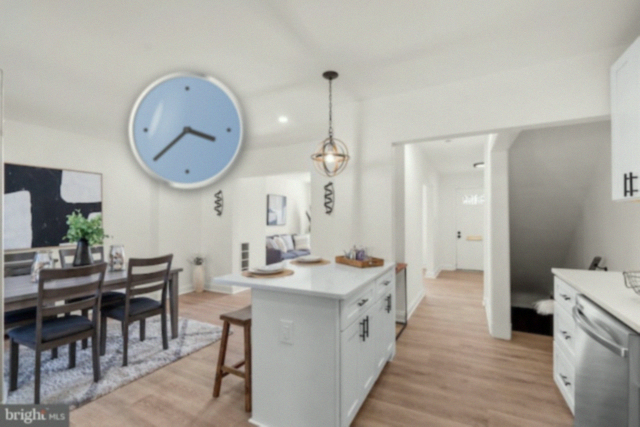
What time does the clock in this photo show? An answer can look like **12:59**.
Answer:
**3:38**
